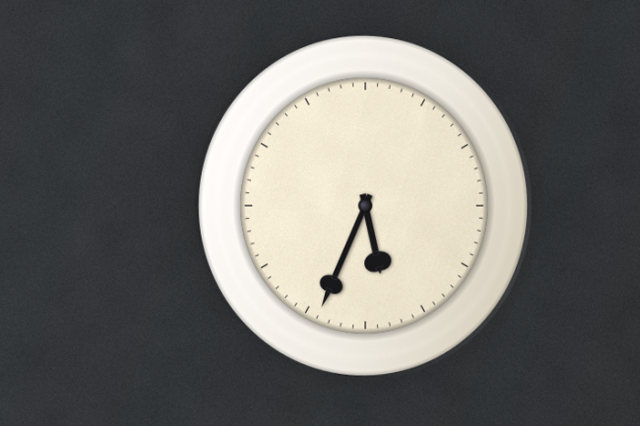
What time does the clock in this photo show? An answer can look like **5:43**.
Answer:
**5:34**
